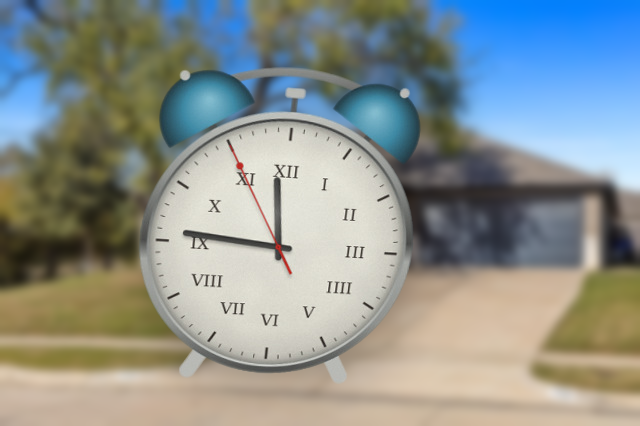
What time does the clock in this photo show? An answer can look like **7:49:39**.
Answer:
**11:45:55**
